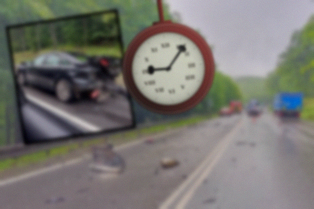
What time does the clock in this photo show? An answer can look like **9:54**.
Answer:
**9:07**
